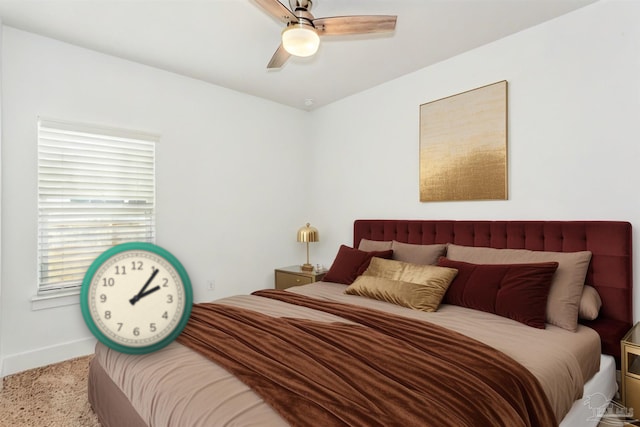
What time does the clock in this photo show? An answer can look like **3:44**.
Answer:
**2:06**
